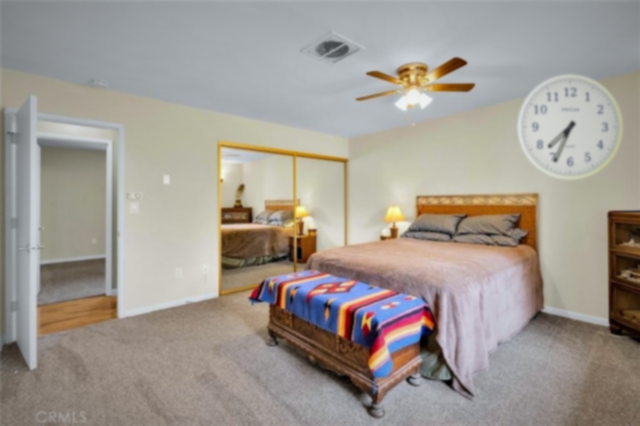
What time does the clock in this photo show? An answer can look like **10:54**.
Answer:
**7:34**
